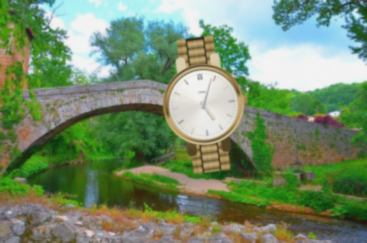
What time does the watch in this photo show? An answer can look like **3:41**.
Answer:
**5:04**
